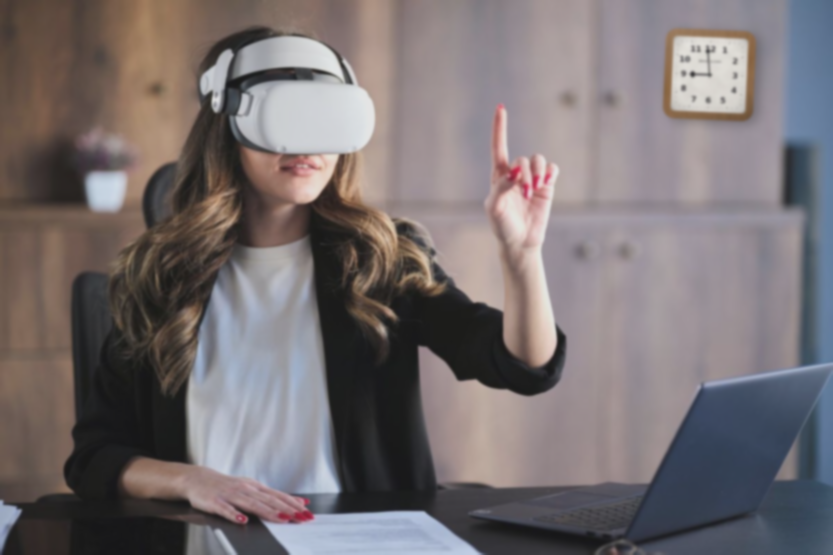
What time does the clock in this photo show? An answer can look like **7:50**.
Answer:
**8:59**
